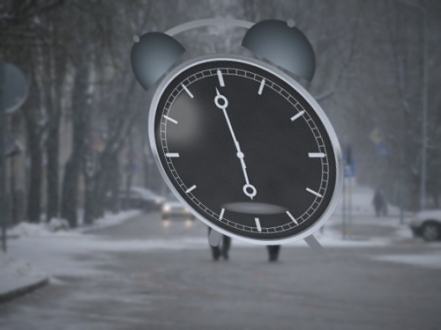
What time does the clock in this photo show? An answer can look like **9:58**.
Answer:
**5:59**
